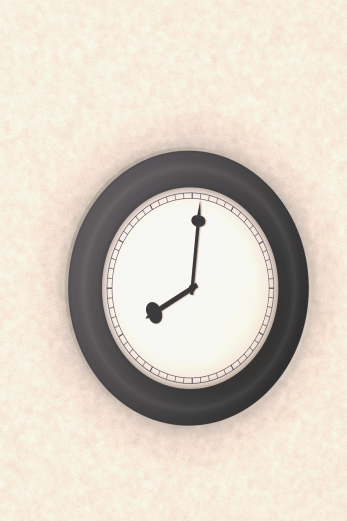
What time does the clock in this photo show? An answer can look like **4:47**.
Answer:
**8:01**
